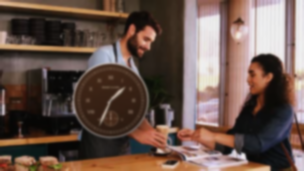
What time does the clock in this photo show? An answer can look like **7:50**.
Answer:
**1:34**
